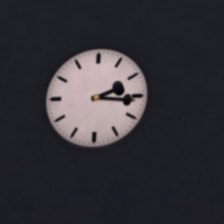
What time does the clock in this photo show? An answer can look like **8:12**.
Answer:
**2:16**
